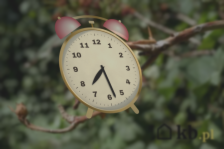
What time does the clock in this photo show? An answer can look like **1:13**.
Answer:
**7:28**
